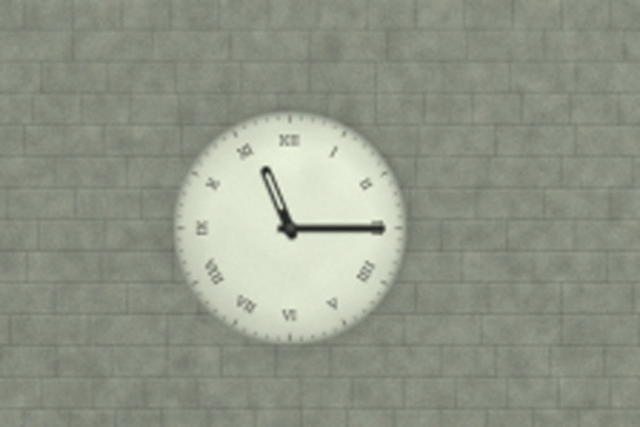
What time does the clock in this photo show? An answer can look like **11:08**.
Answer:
**11:15**
